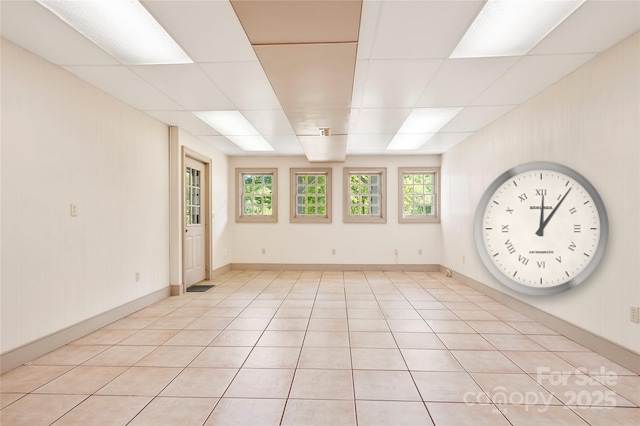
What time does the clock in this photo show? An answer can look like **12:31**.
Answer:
**12:06**
